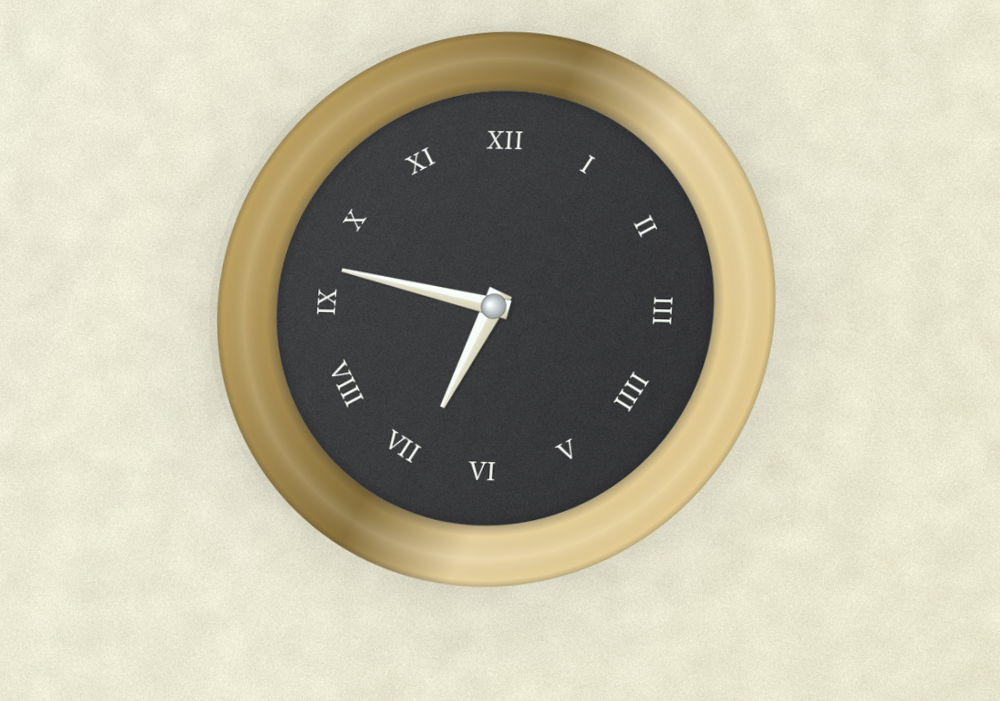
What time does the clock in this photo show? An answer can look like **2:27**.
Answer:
**6:47**
